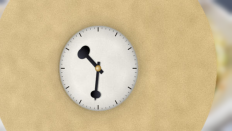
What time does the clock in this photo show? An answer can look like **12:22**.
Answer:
**10:31**
